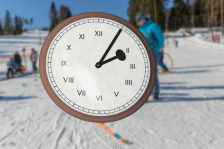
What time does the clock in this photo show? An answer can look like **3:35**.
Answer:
**2:05**
